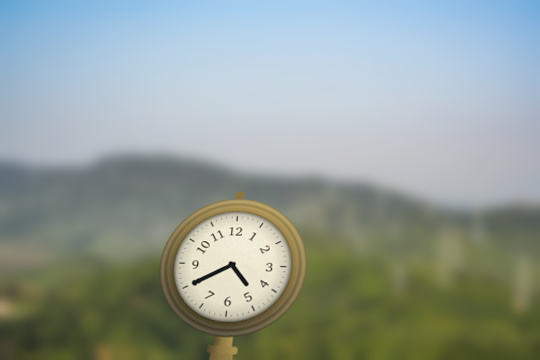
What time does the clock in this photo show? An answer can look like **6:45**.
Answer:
**4:40**
